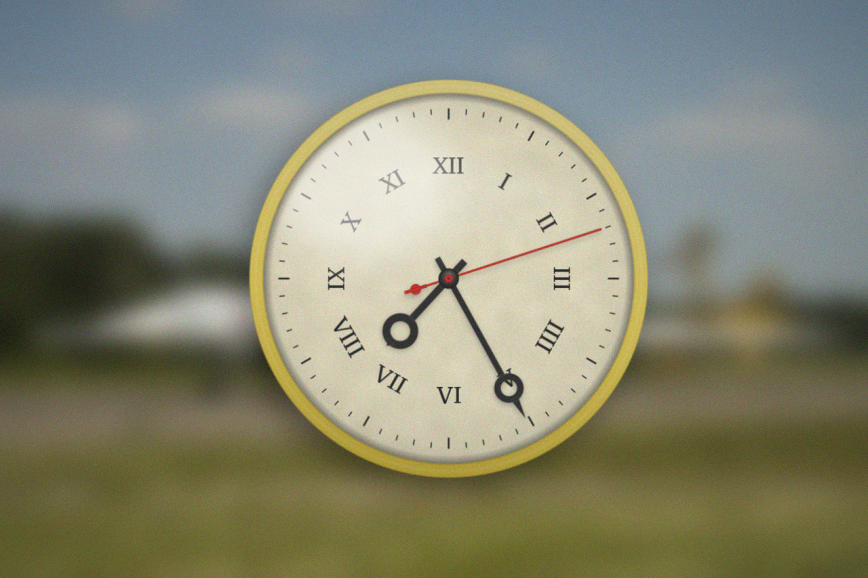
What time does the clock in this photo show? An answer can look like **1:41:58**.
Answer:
**7:25:12**
